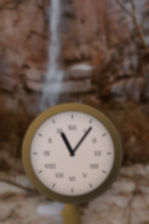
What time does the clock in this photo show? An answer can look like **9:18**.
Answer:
**11:06**
